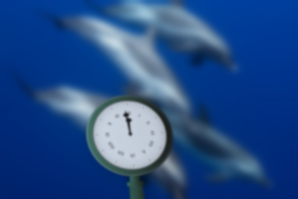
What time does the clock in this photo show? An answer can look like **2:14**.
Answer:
**11:59**
